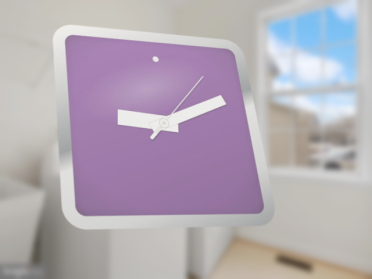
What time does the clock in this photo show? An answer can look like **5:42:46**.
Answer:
**9:11:07**
